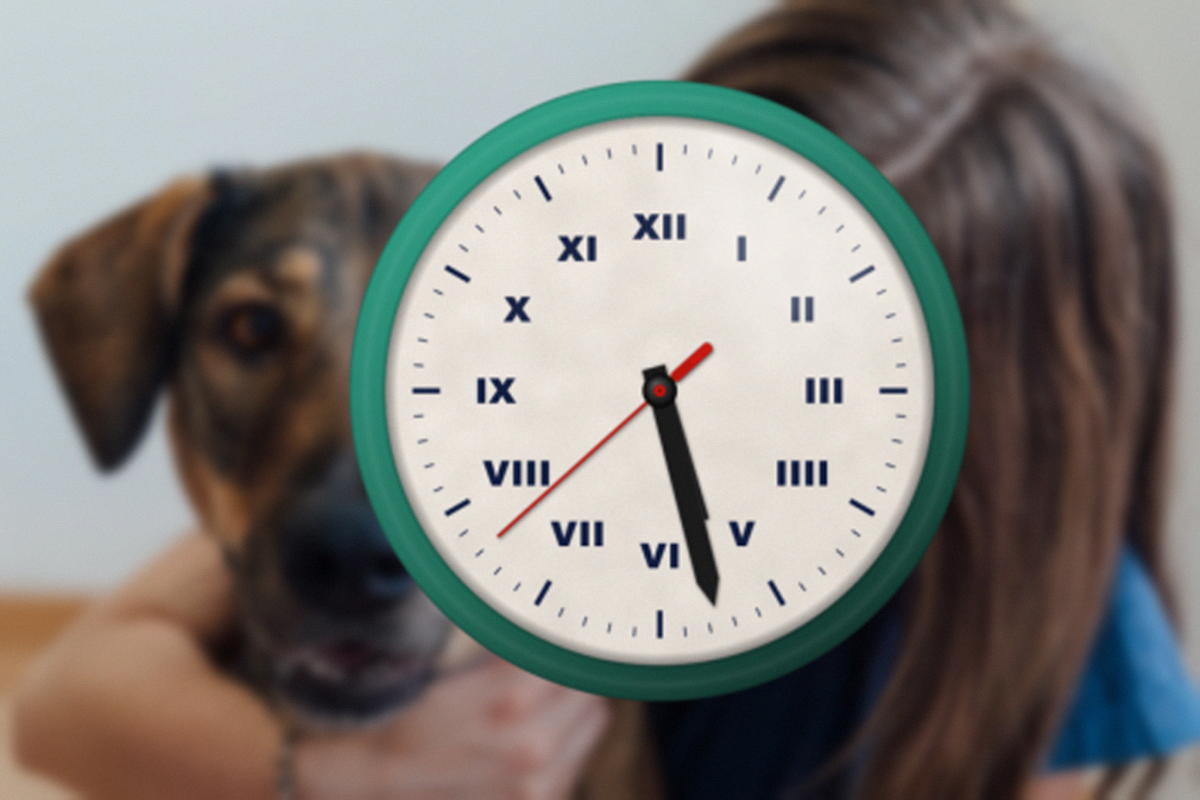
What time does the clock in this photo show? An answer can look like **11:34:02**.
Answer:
**5:27:38**
